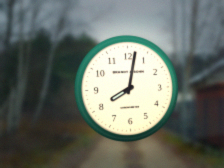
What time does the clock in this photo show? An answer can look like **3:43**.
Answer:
**8:02**
